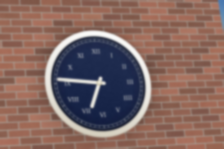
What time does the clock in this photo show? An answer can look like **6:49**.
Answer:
**6:46**
